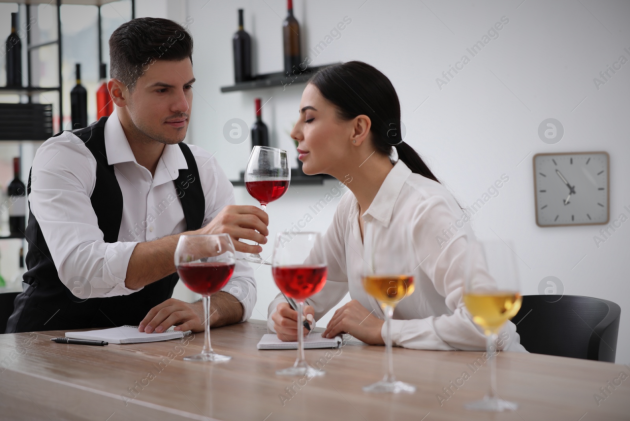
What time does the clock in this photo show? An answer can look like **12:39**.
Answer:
**6:54**
